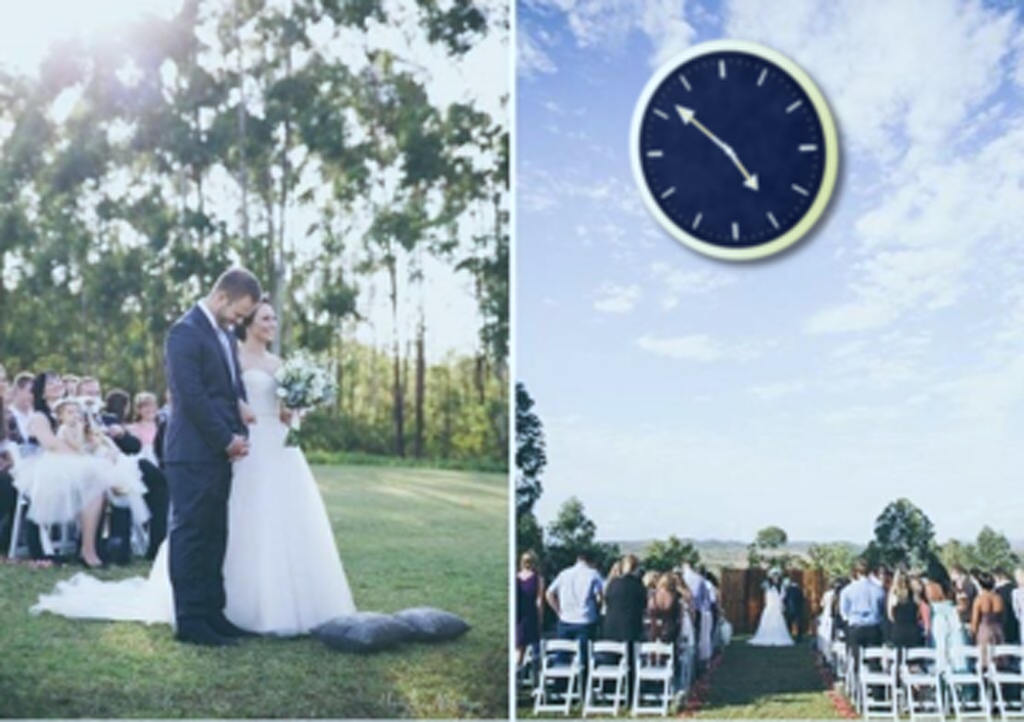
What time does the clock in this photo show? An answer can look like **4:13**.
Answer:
**4:52**
